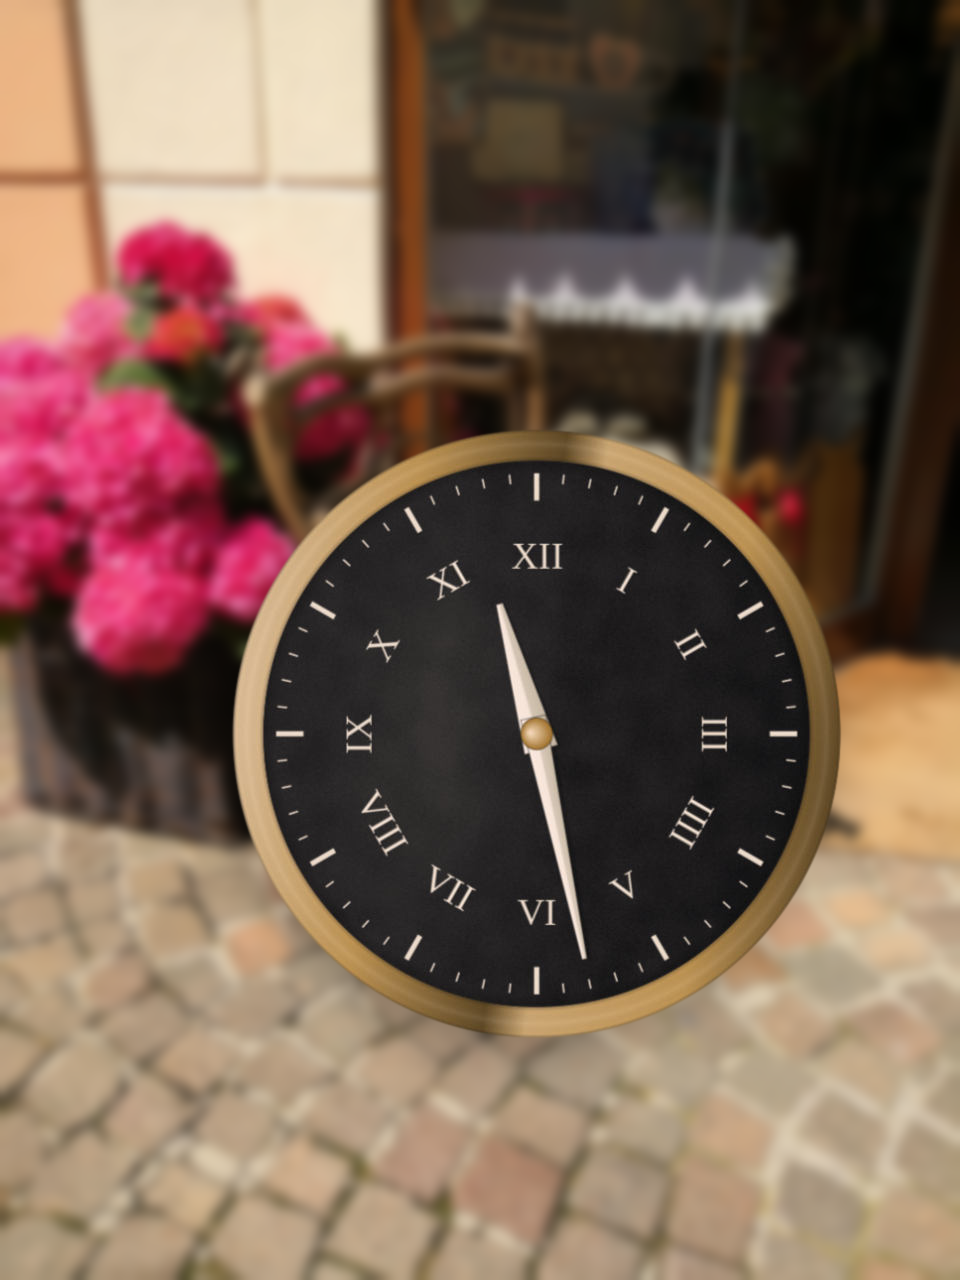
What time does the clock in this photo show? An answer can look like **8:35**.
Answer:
**11:28**
